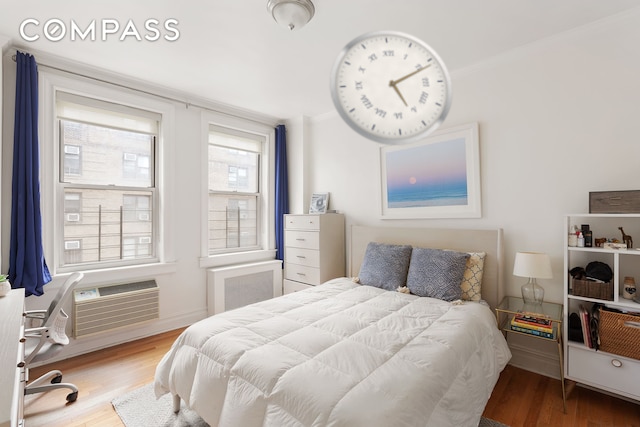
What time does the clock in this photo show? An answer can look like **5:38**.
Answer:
**5:11**
